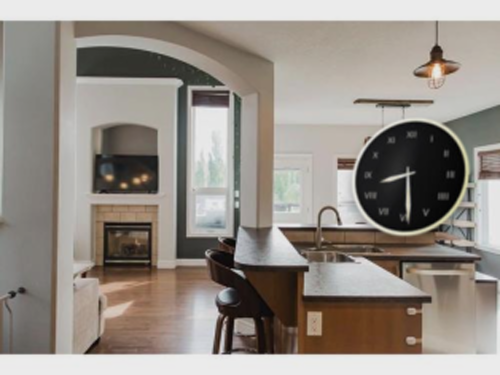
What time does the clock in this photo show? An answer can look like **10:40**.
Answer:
**8:29**
